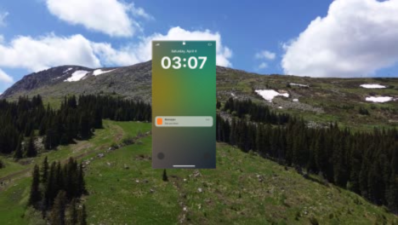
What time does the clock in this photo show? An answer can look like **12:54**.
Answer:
**3:07**
